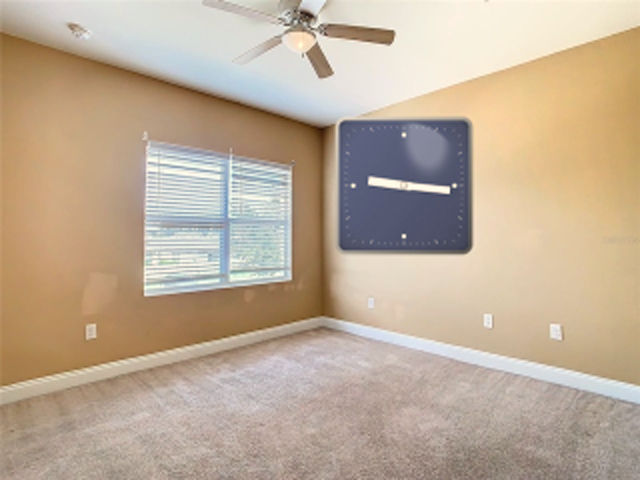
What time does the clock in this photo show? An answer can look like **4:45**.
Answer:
**9:16**
